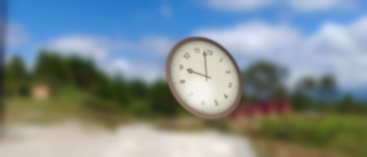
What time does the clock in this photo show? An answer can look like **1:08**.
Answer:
**8:58**
